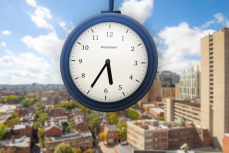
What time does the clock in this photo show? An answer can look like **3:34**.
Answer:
**5:35**
